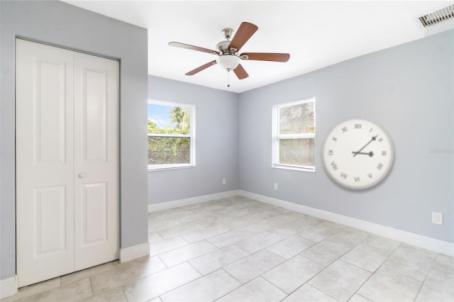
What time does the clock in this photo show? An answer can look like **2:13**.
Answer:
**3:08**
